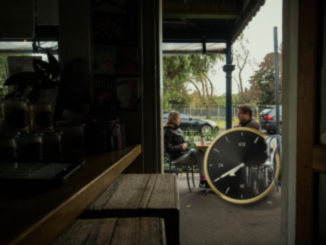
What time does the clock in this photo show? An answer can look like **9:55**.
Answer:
**7:40**
